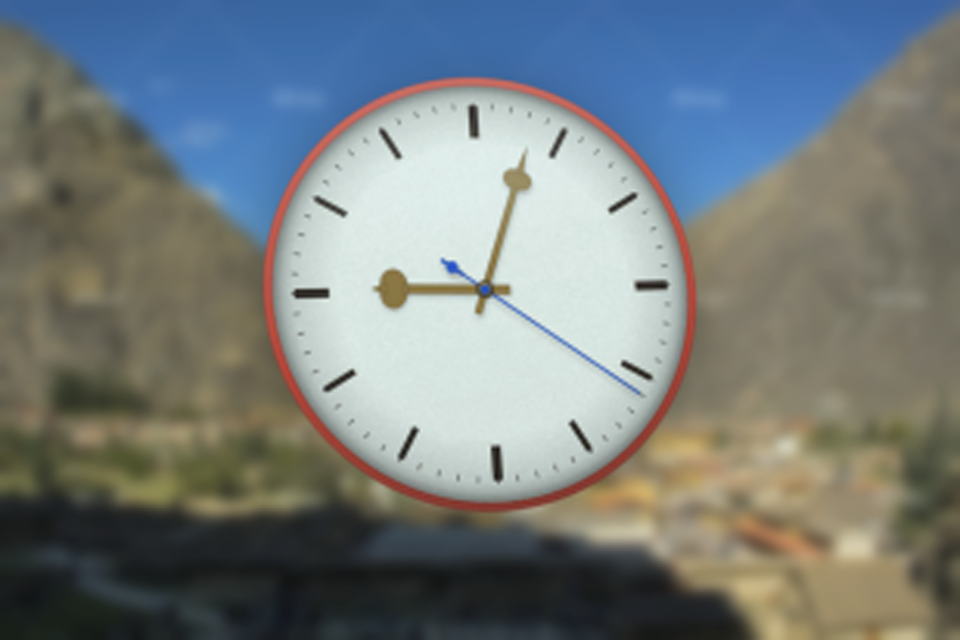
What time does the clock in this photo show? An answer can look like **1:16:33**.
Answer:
**9:03:21**
